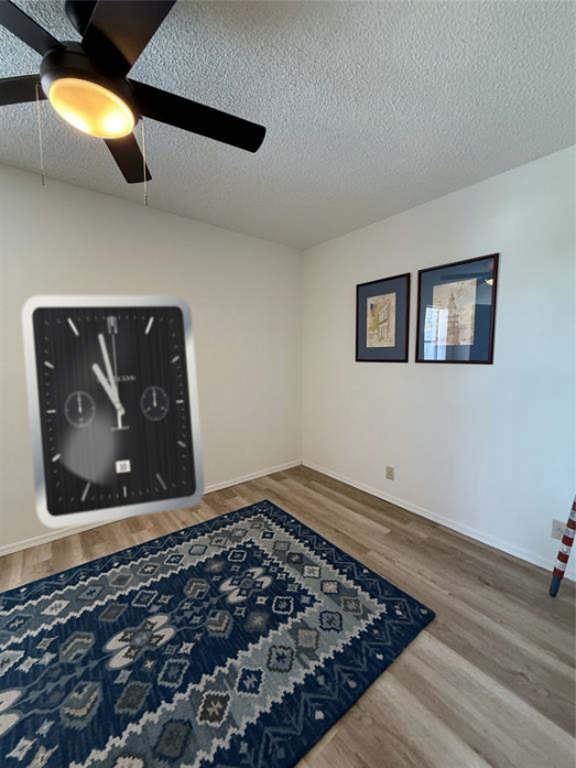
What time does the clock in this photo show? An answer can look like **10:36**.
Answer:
**10:58**
